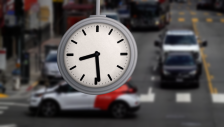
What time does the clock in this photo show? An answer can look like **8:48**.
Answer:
**8:29**
